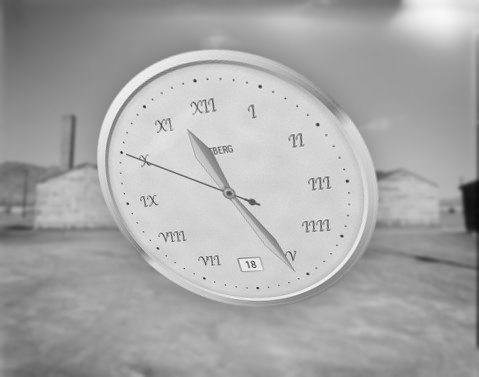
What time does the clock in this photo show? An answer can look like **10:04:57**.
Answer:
**11:25:50**
